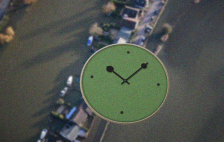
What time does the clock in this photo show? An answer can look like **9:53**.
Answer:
**10:07**
